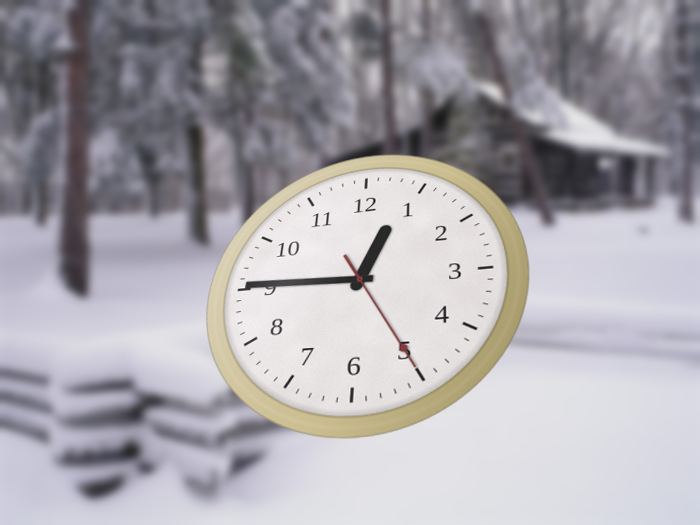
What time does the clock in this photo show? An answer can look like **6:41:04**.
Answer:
**12:45:25**
